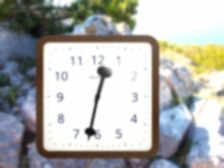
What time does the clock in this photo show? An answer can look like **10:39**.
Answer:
**12:32**
